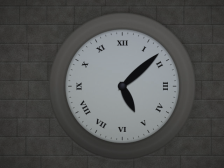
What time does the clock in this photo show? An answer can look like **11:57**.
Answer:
**5:08**
